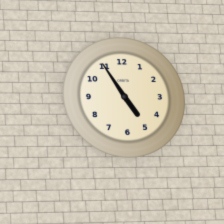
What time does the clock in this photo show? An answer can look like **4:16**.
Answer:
**4:55**
